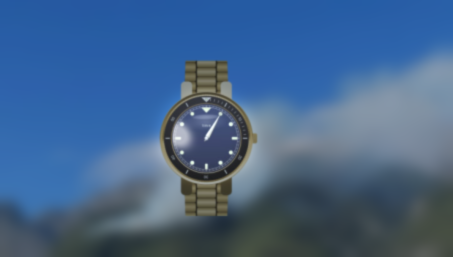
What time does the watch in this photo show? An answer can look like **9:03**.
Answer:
**1:05**
